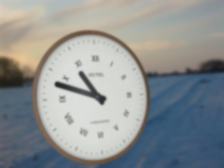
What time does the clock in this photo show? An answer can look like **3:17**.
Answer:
**10:48**
